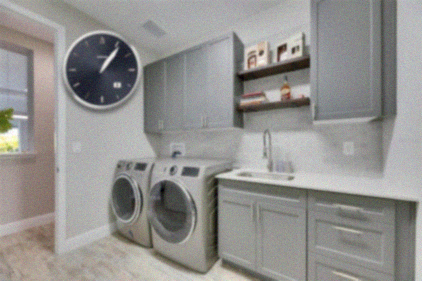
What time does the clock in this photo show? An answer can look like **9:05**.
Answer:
**1:06**
